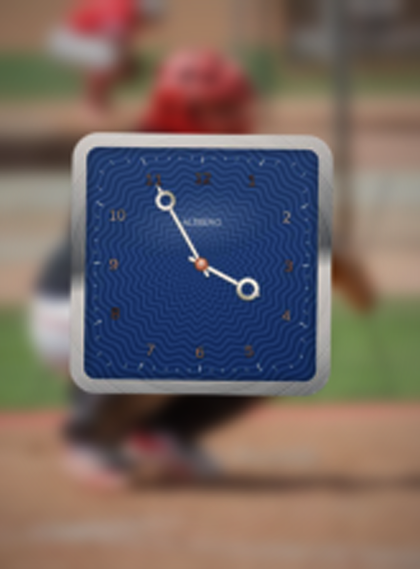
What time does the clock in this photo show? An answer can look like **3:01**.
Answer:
**3:55**
